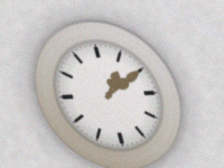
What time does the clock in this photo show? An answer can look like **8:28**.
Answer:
**1:10**
